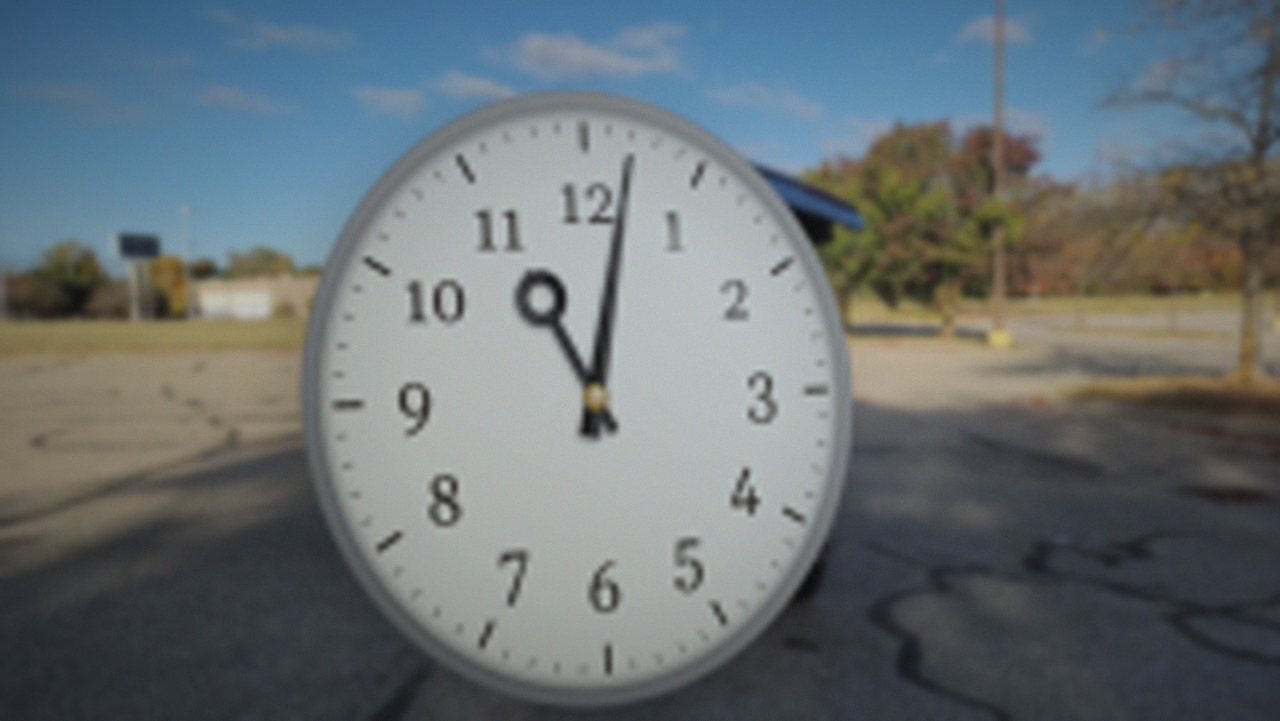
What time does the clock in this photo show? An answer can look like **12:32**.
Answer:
**11:02**
